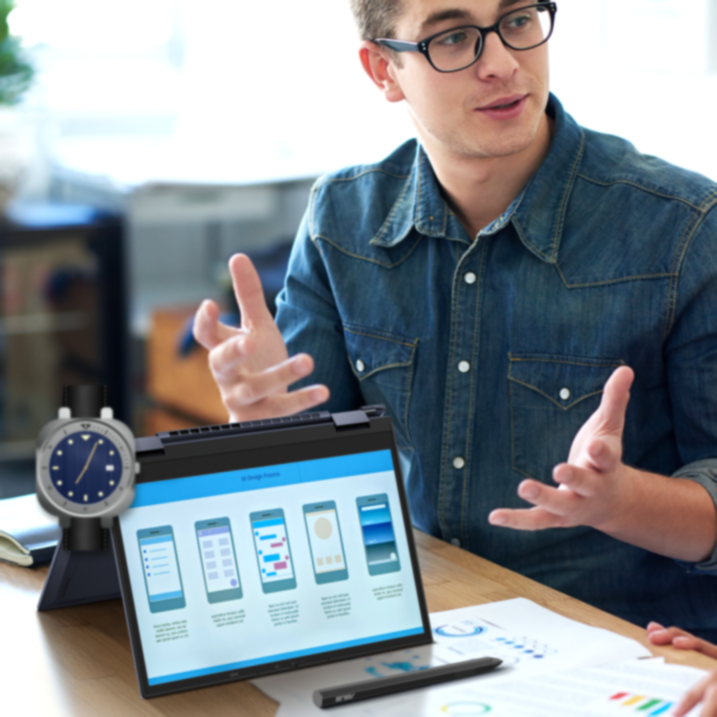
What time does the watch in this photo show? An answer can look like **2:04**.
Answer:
**7:04**
